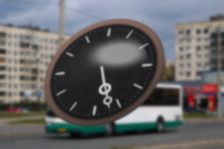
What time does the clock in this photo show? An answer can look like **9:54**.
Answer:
**5:27**
